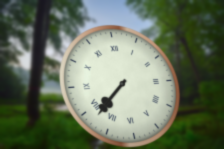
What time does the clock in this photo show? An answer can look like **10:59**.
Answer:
**7:38**
